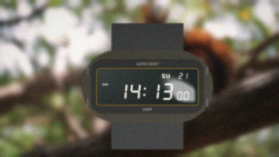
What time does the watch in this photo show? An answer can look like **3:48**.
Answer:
**14:13**
